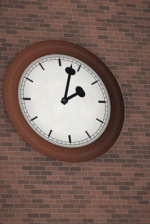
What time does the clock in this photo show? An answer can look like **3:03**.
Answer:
**2:03**
